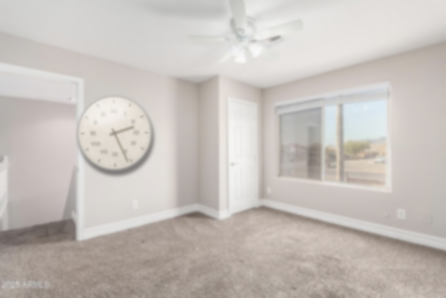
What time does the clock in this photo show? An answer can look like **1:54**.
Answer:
**2:26**
